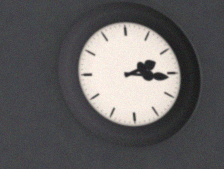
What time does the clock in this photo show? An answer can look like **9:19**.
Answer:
**2:16**
